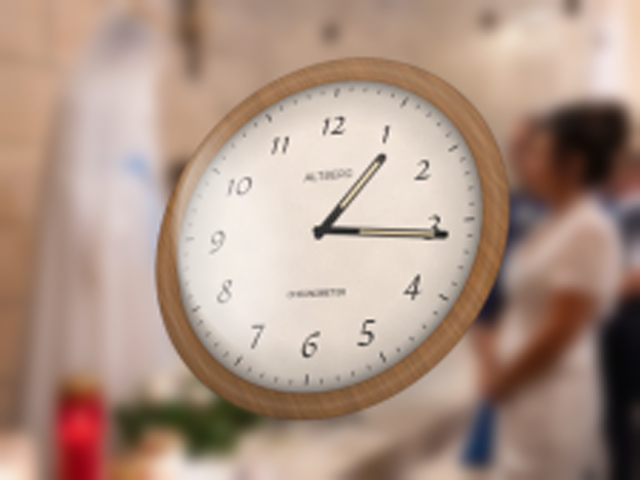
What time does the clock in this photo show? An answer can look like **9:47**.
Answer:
**1:16**
